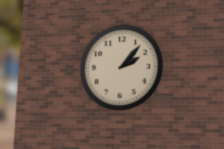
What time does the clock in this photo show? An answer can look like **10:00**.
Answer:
**2:07**
